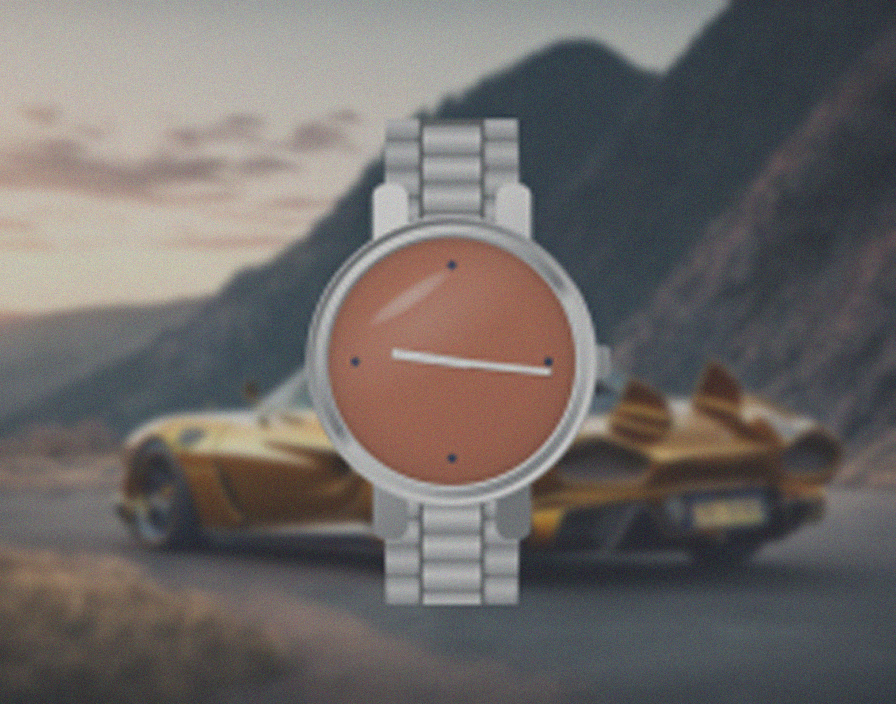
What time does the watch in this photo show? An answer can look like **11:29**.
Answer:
**9:16**
